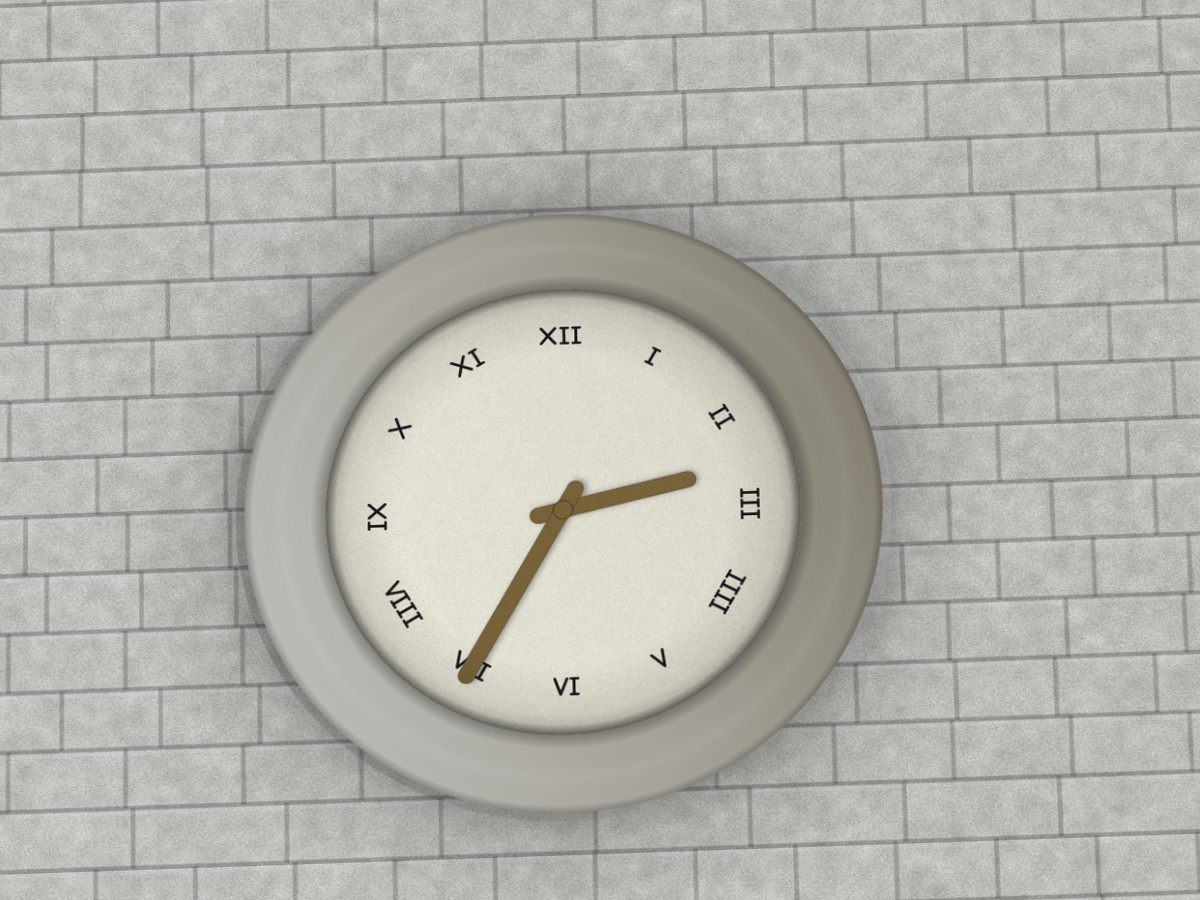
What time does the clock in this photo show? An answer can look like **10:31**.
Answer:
**2:35**
